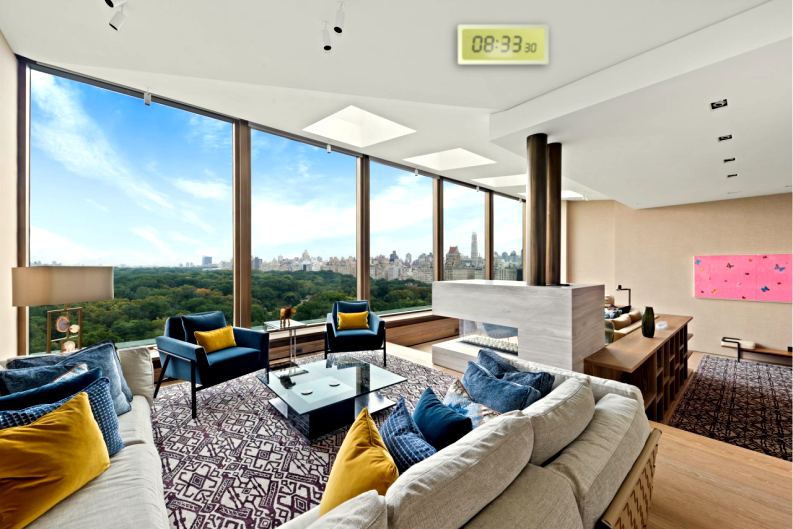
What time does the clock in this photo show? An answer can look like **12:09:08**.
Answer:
**8:33:30**
